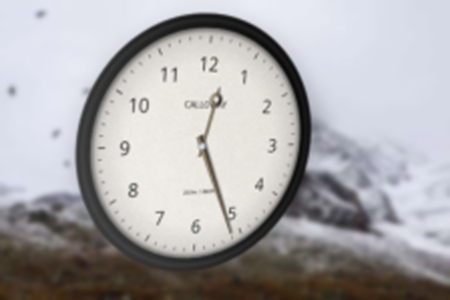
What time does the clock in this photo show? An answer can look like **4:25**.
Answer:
**12:26**
